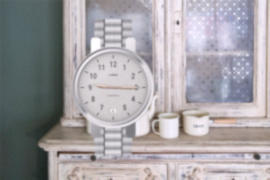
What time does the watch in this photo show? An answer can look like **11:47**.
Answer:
**9:15**
